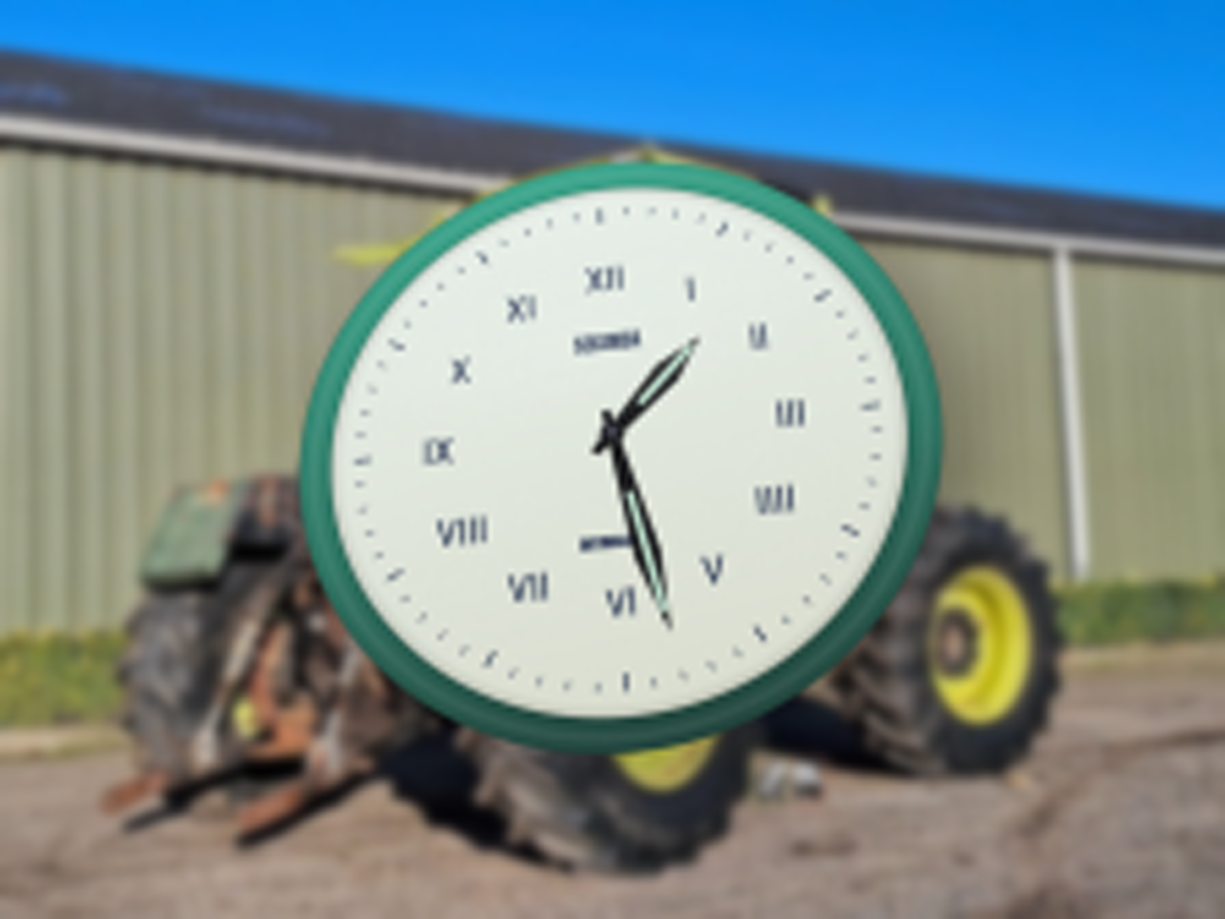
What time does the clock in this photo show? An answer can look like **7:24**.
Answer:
**1:28**
